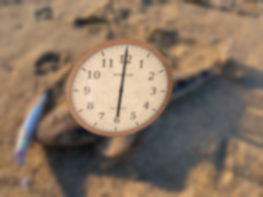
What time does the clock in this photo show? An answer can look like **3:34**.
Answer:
**6:00**
